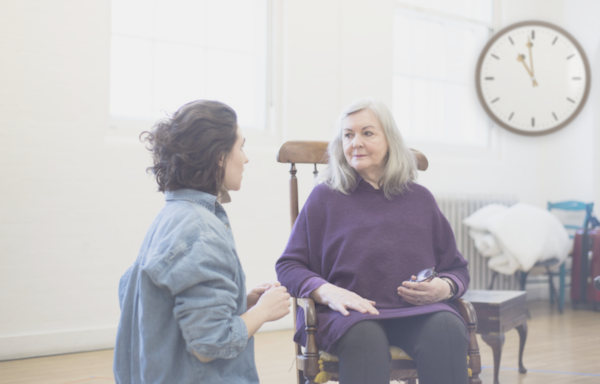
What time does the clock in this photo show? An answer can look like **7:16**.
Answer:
**10:59**
